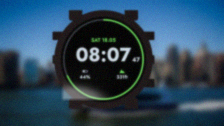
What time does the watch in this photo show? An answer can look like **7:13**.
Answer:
**8:07**
